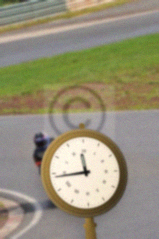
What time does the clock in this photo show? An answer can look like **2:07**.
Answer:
**11:44**
